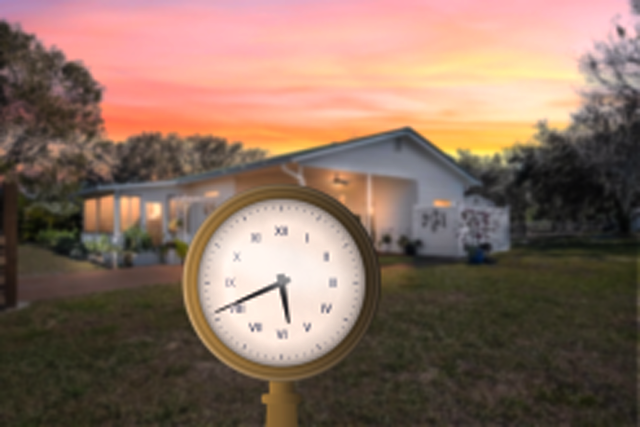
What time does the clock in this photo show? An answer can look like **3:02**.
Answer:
**5:41**
